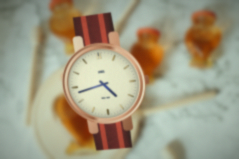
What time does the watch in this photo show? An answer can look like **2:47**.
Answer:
**4:43**
